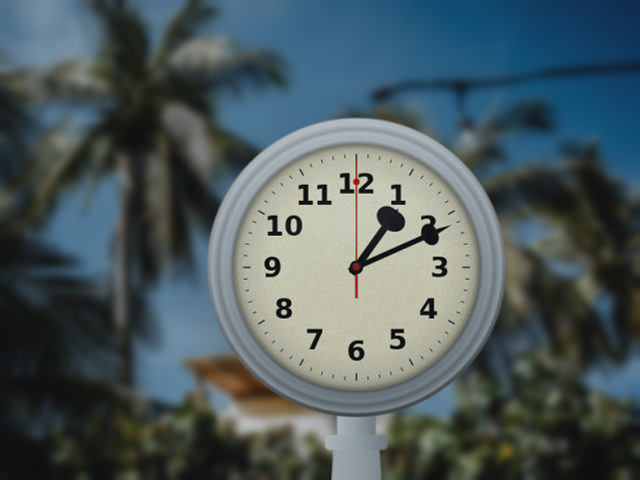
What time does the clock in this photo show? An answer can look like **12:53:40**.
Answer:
**1:11:00**
